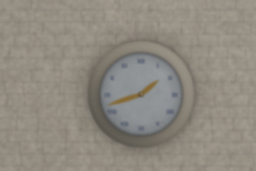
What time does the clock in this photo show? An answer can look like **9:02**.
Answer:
**1:42**
